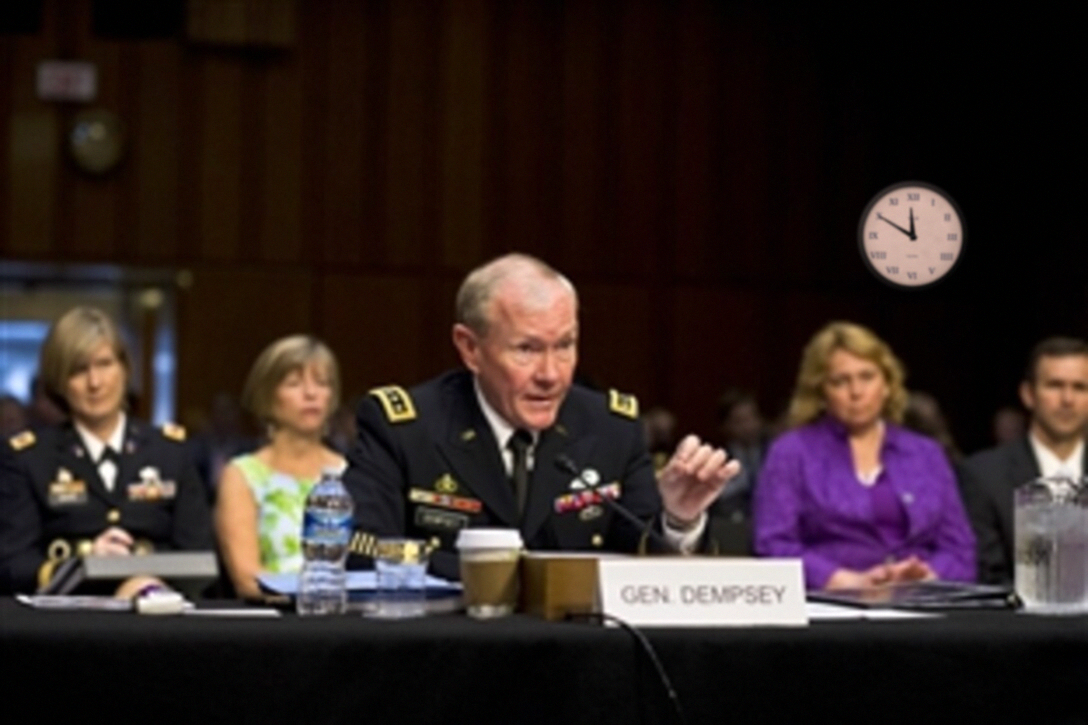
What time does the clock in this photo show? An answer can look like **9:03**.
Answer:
**11:50**
